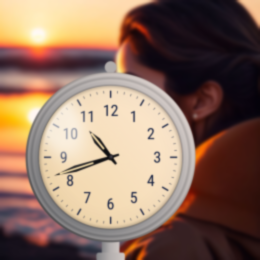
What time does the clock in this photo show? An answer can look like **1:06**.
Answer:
**10:42**
